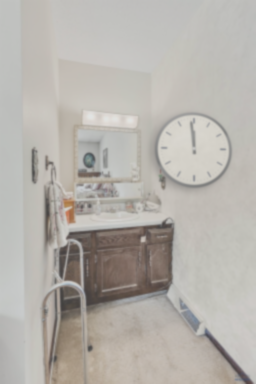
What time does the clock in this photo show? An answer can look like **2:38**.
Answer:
**11:59**
